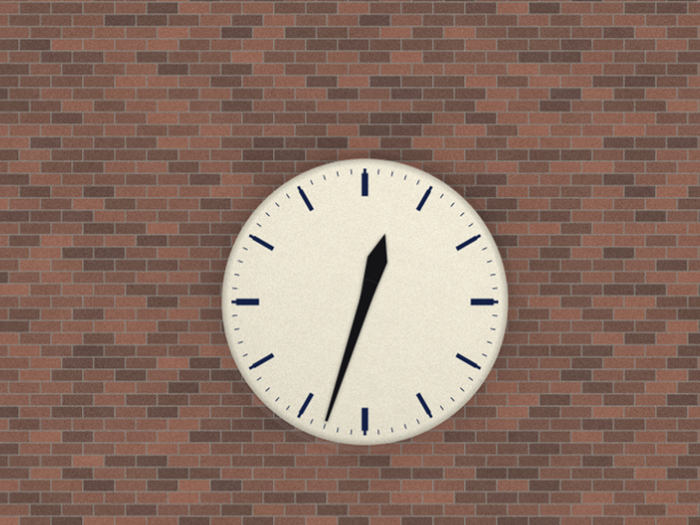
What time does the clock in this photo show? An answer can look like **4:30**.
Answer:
**12:33**
